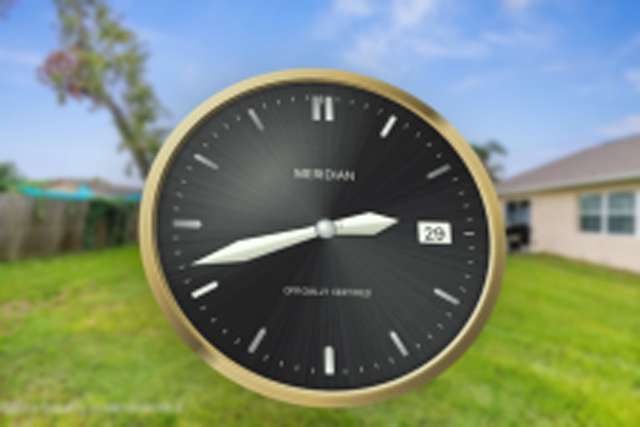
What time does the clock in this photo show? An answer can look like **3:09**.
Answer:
**2:42**
